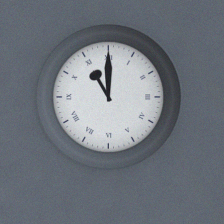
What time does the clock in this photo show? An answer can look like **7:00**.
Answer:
**11:00**
